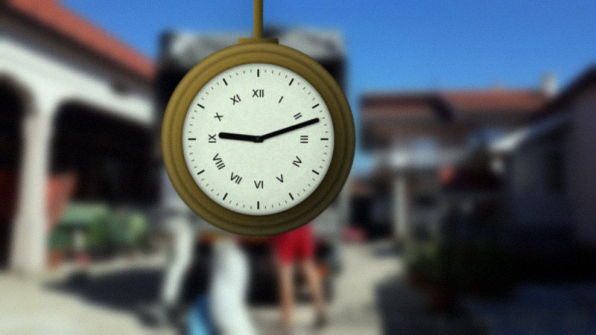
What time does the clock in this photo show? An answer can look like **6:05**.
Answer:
**9:12**
